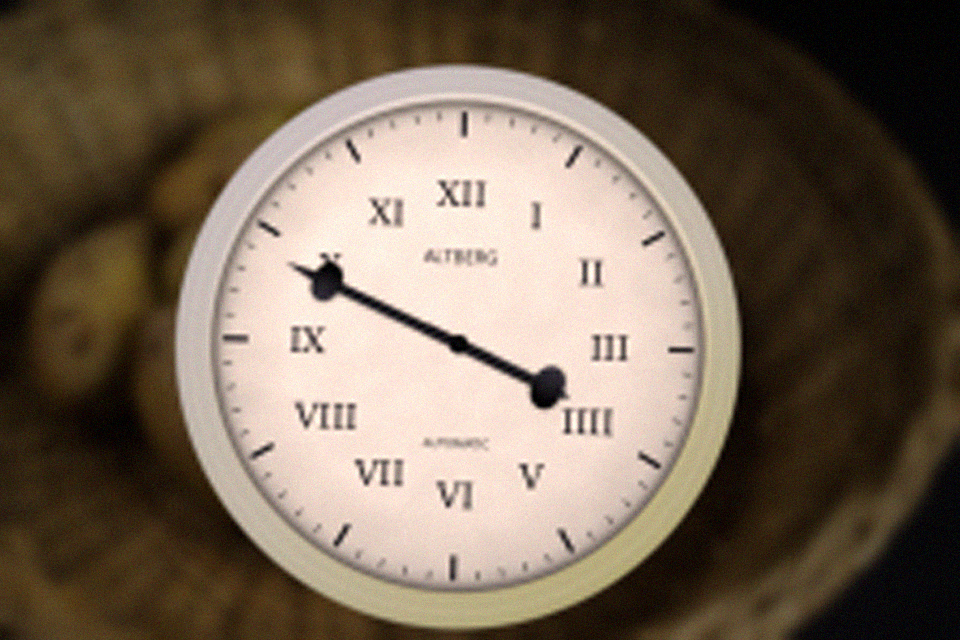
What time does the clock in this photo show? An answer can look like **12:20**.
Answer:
**3:49**
